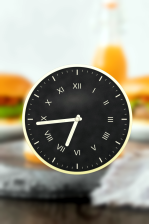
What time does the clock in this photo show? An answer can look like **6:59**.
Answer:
**6:44**
